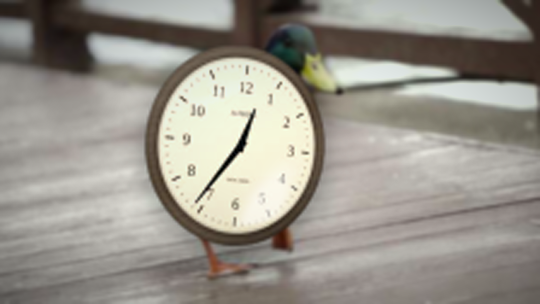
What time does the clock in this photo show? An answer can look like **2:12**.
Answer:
**12:36**
